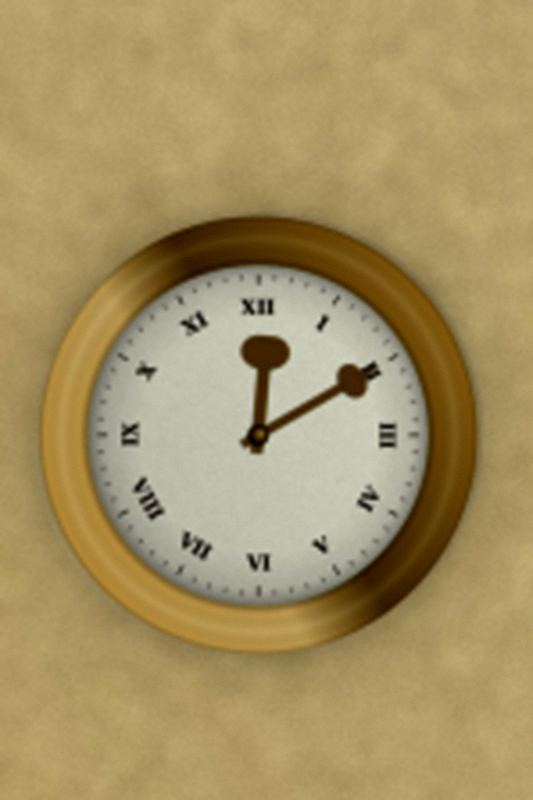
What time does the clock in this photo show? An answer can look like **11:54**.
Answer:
**12:10**
